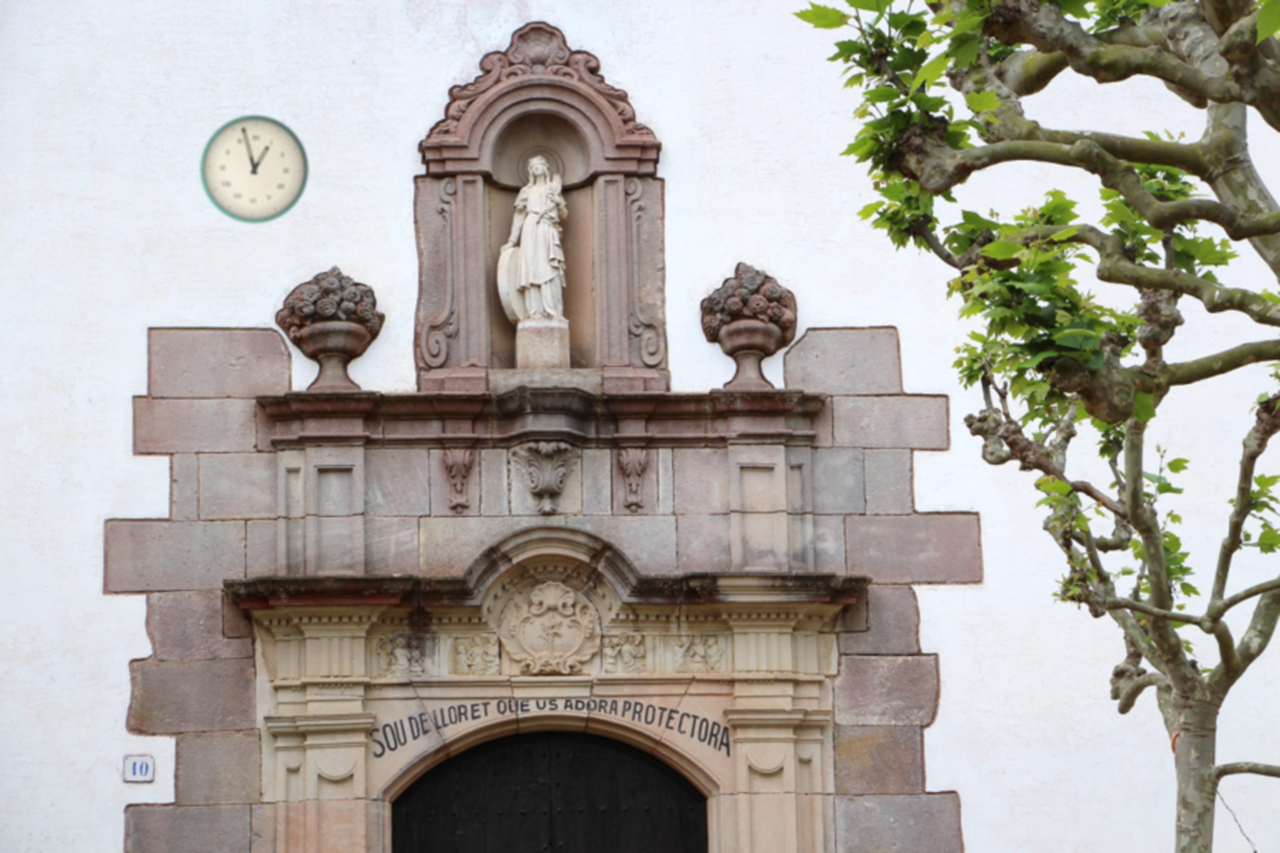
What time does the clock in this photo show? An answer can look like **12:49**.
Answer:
**12:57**
